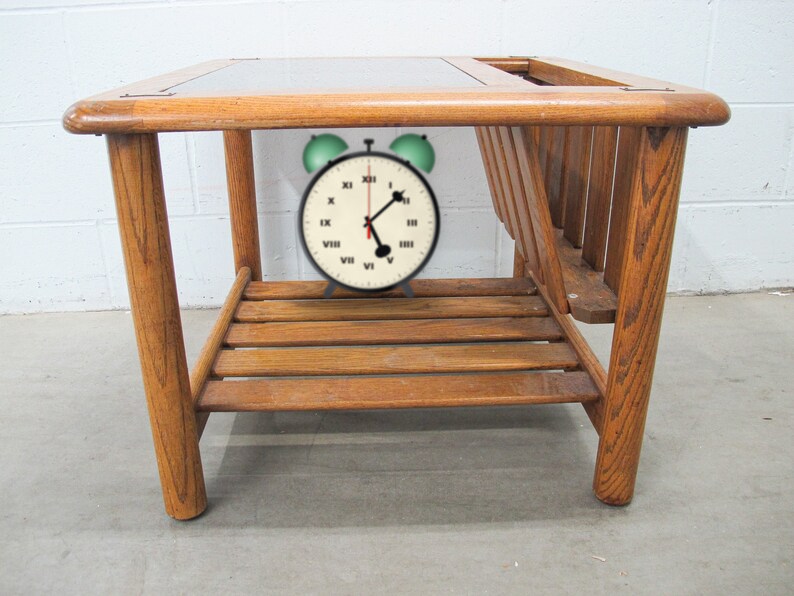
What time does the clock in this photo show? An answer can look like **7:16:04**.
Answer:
**5:08:00**
